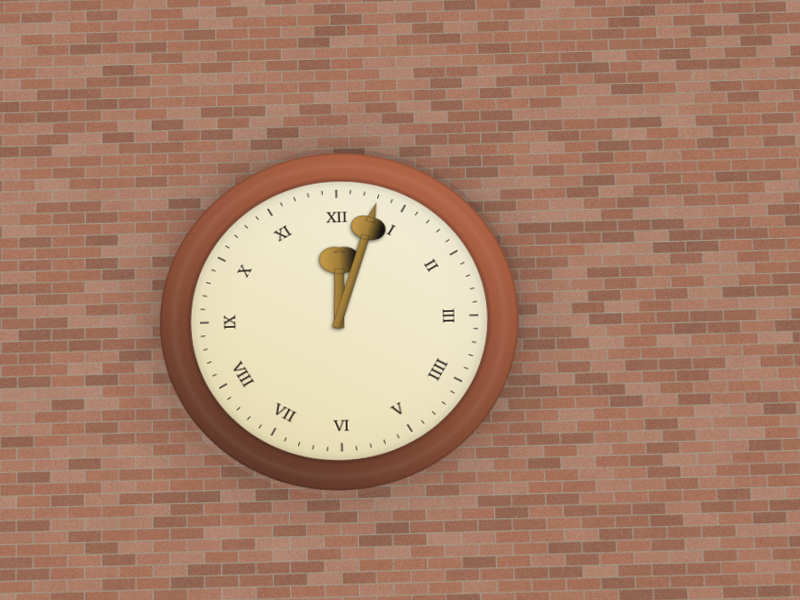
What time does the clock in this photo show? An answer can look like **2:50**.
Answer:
**12:03**
